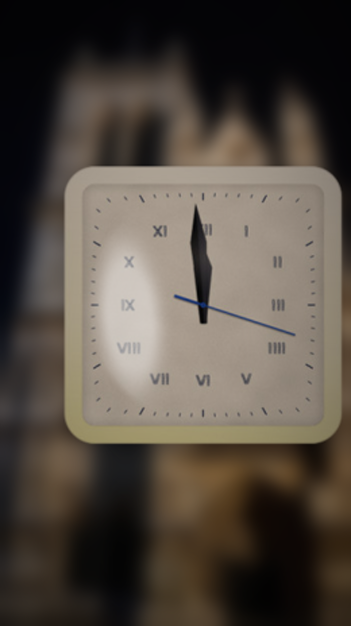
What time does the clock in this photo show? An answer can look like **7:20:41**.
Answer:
**11:59:18**
